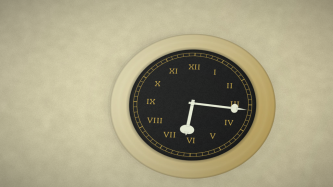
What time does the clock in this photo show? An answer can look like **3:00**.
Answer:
**6:16**
